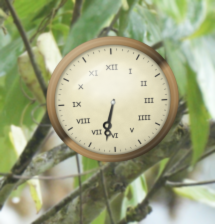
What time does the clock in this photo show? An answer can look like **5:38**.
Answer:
**6:32**
